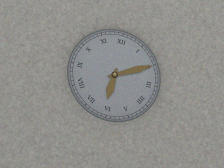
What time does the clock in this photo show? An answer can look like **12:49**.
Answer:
**6:10**
